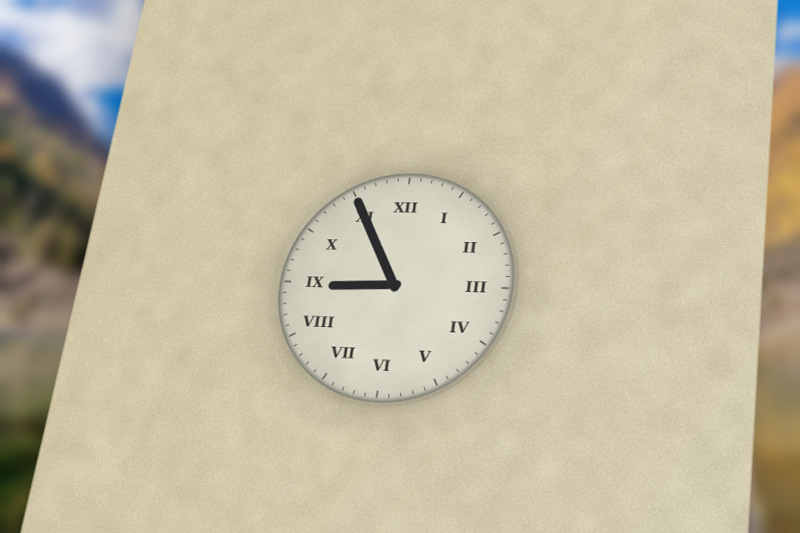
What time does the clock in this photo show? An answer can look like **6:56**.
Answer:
**8:55**
